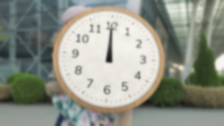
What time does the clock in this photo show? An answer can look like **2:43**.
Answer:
**12:00**
